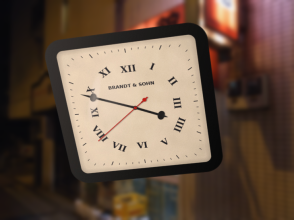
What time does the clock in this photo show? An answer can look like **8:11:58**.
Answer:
**3:48:39**
